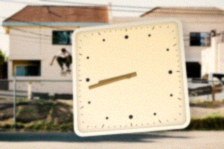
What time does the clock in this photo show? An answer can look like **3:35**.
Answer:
**8:43**
